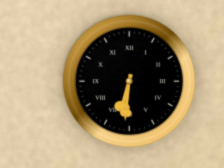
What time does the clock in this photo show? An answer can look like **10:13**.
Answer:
**6:31**
